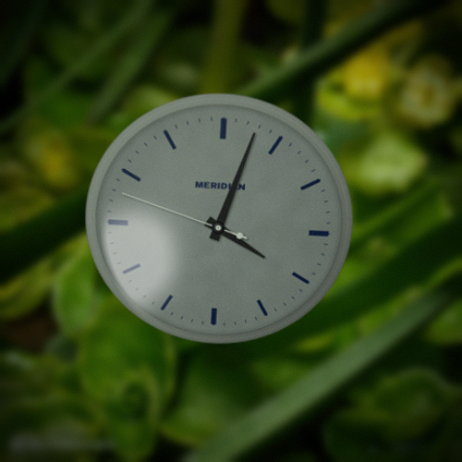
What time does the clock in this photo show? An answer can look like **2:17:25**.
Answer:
**4:02:48**
